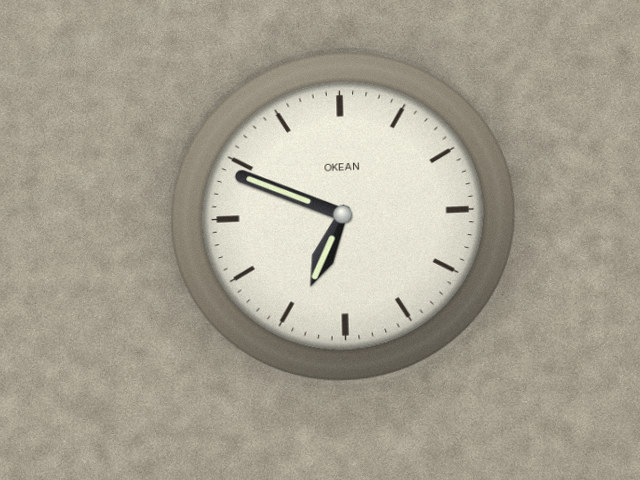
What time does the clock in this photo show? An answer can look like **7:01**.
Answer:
**6:49**
